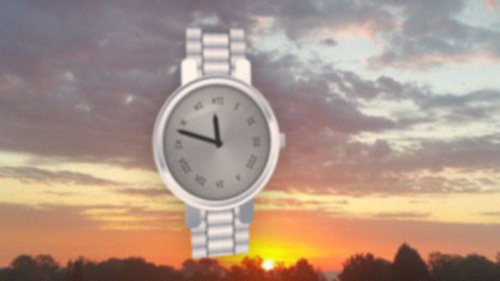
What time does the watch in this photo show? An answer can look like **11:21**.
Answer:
**11:48**
